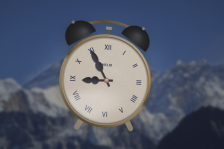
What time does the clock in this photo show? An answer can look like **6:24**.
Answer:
**8:55**
